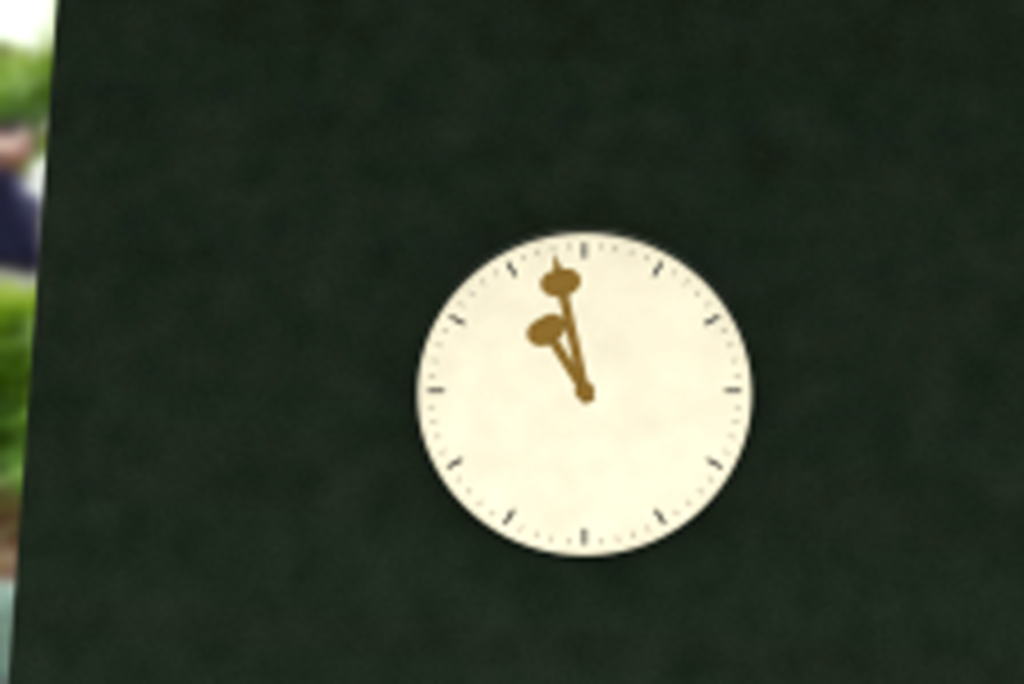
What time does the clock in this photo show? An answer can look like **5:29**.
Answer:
**10:58**
